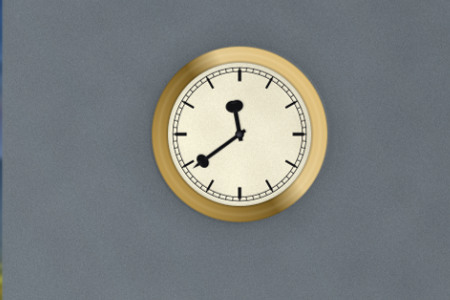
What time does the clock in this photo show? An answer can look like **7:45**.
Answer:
**11:39**
